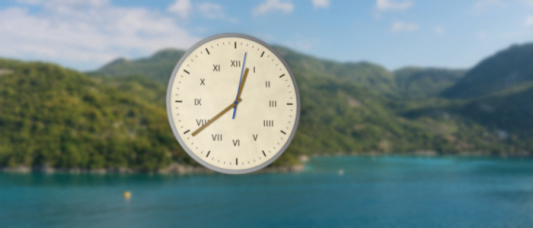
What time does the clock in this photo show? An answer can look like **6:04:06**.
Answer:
**12:39:02**
